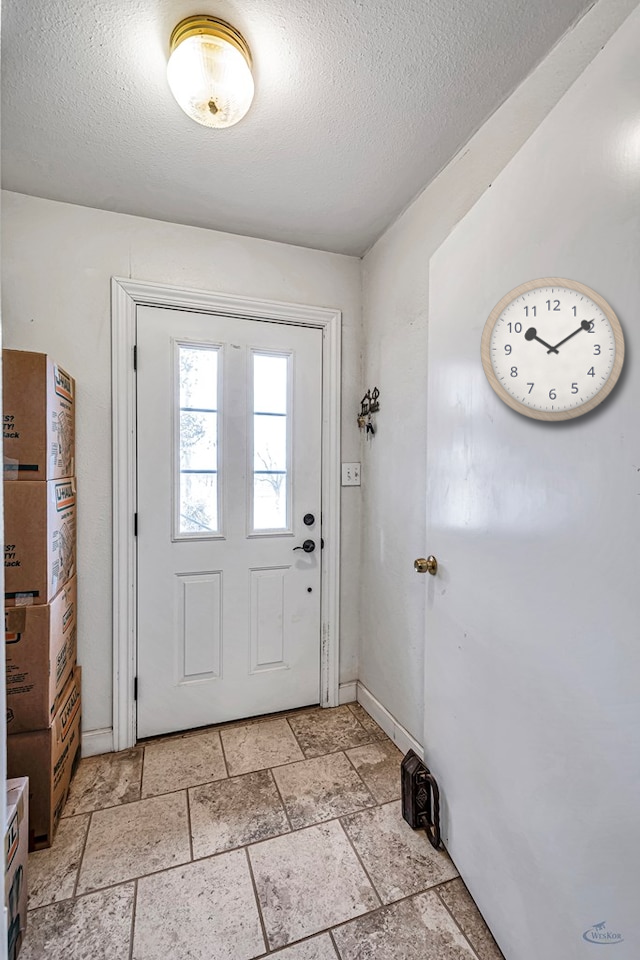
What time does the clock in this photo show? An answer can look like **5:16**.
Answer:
**10:09**
